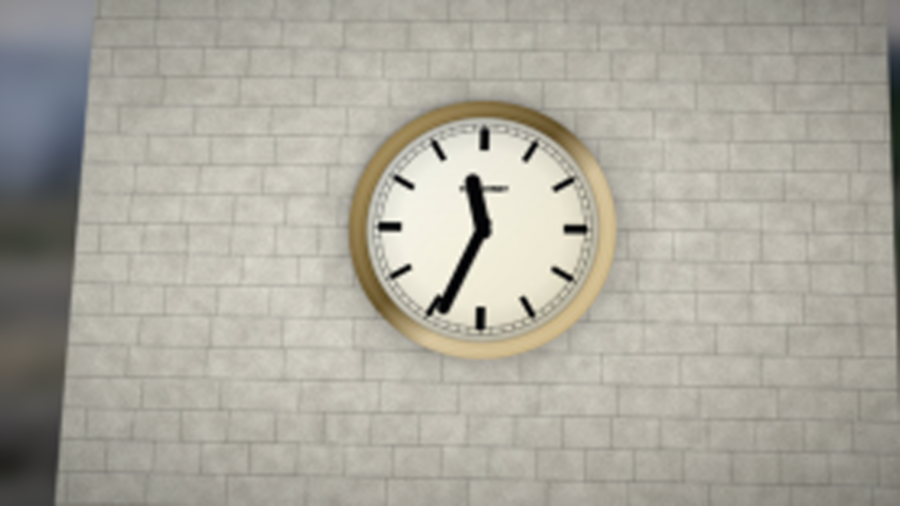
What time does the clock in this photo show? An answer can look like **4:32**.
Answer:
**11:34**
